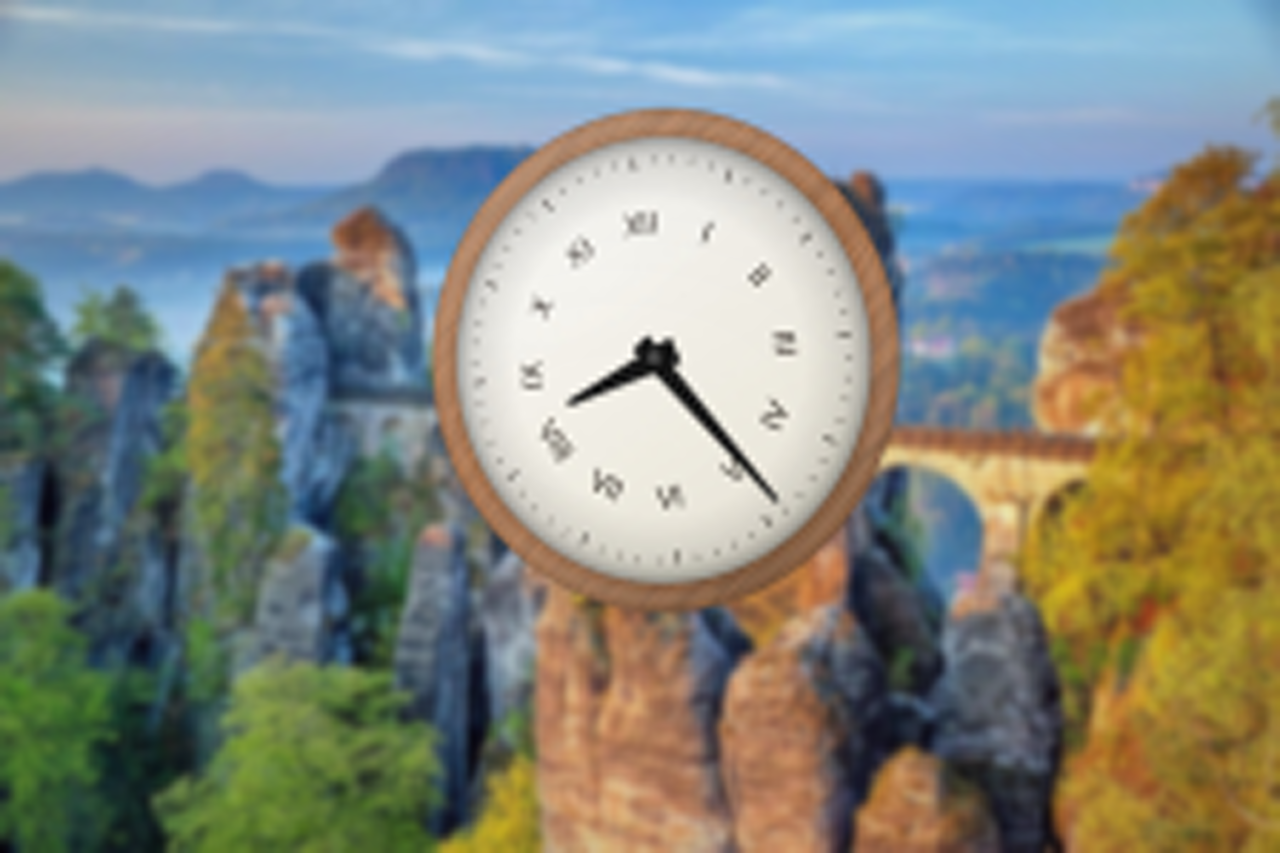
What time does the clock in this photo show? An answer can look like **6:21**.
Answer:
**8:24**
